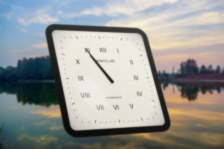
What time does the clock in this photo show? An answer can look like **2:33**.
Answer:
**10:55**
